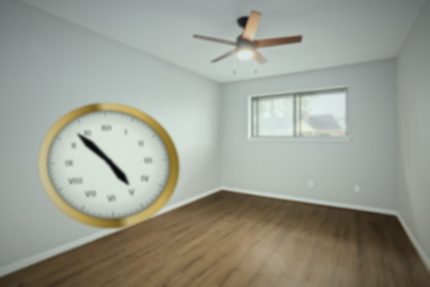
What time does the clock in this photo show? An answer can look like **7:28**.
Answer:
**4:53**
